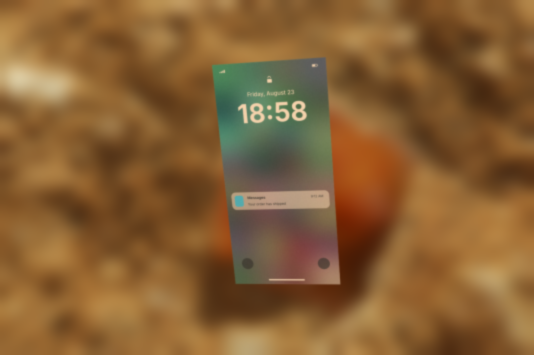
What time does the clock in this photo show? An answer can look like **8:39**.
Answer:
**18:58**
